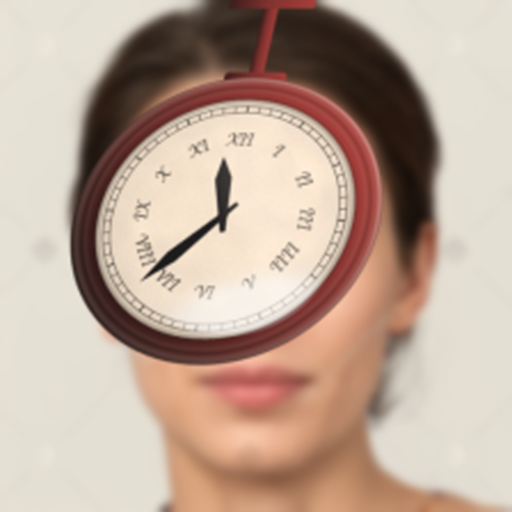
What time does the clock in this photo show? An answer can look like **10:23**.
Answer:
**11:37**
